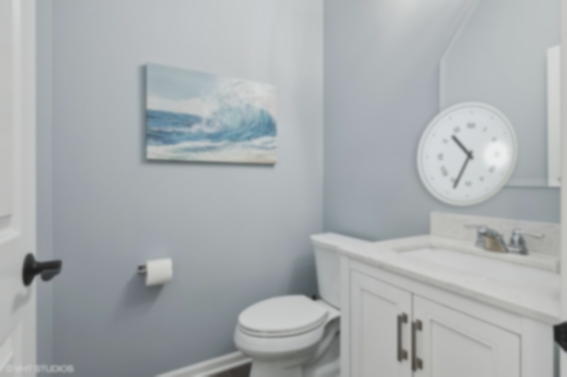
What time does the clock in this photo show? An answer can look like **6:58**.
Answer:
**10:34**
